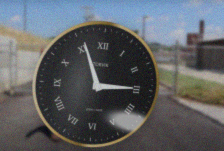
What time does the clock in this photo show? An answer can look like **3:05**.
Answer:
**2:56**
